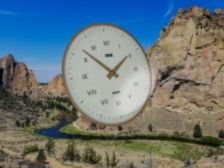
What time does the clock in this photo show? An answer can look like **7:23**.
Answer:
**1:52**
